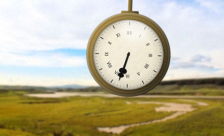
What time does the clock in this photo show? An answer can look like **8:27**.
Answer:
**6:33**
